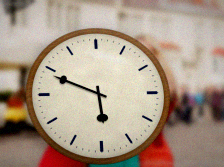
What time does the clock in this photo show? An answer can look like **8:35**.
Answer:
**5:49**
